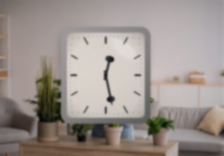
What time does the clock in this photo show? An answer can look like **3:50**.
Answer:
**12:28**
